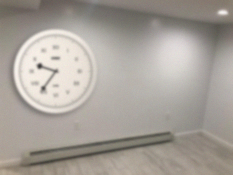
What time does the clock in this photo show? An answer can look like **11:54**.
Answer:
**9:36**
